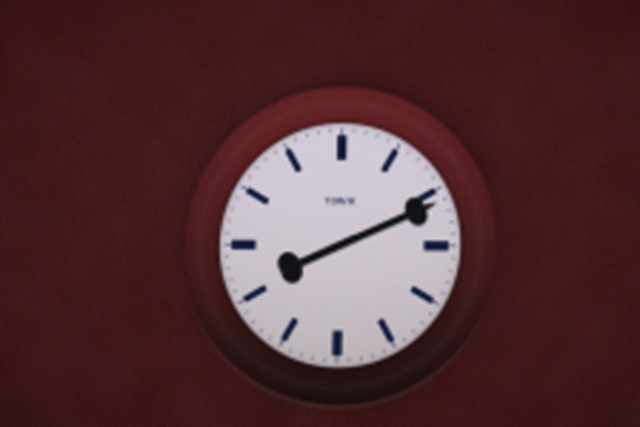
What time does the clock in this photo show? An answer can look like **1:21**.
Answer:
**8:11**
